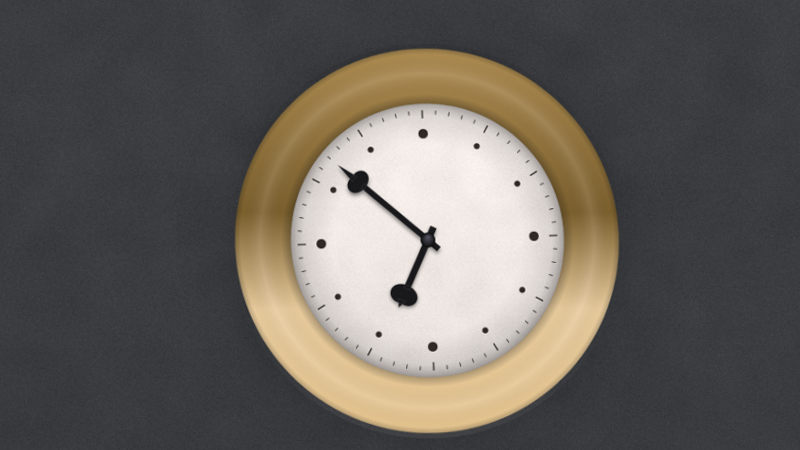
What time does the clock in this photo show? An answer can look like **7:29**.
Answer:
**6:52**
